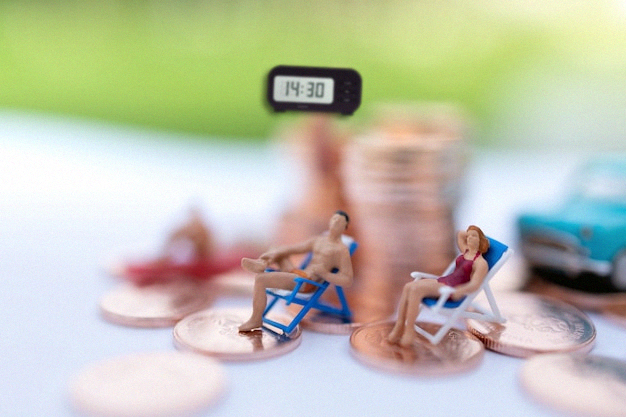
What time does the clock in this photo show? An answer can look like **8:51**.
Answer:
**14:30**
